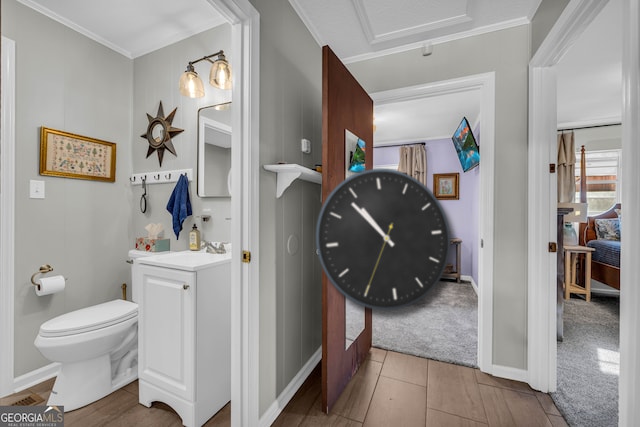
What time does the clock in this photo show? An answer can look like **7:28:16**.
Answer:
**10:53:35**
